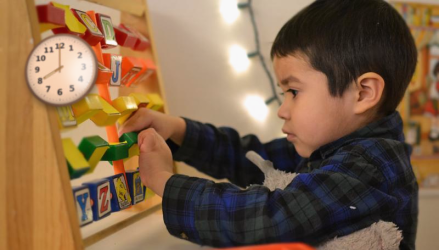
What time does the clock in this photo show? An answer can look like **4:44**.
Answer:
**8:00**
